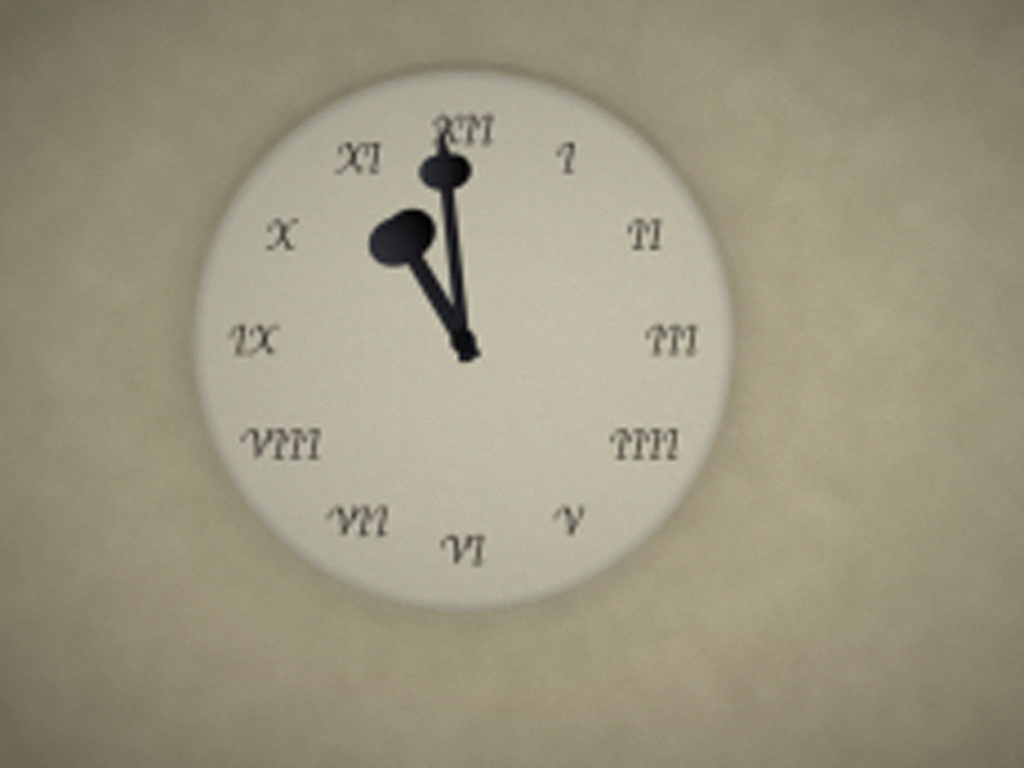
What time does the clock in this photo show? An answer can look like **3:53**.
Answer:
**10:59**
